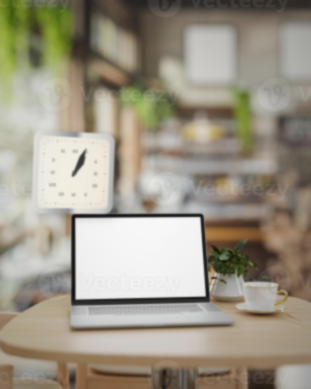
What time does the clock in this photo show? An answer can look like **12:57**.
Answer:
**1:04**
